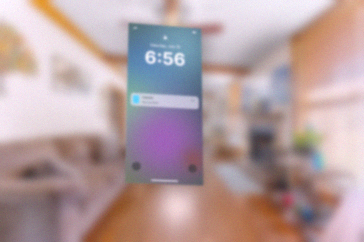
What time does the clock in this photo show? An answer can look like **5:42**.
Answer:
**6:56**
